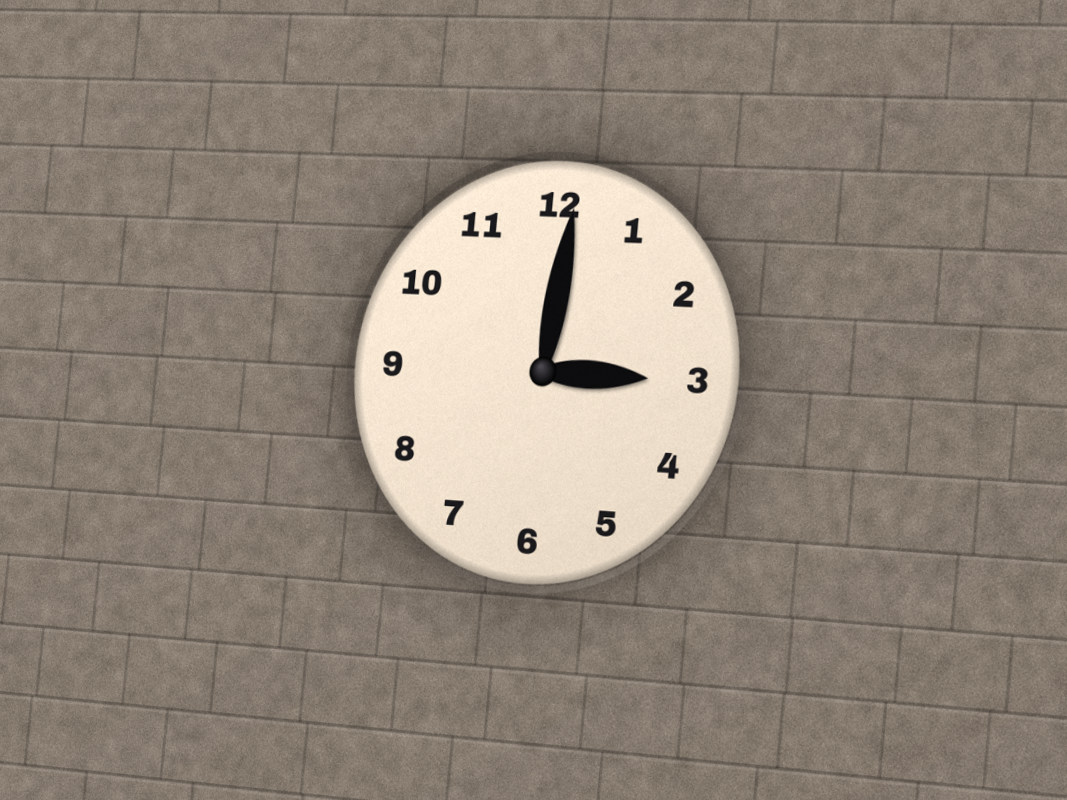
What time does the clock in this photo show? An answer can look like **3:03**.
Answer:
**3:01**
